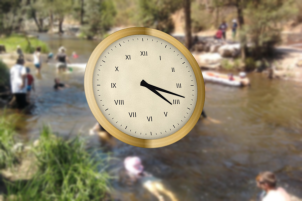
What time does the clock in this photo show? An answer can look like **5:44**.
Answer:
**4:18**
